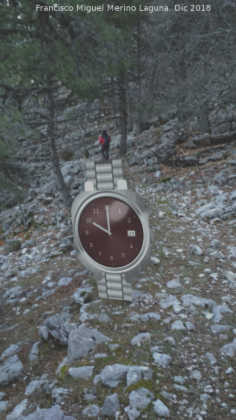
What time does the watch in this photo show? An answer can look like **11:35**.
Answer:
**10:00**
